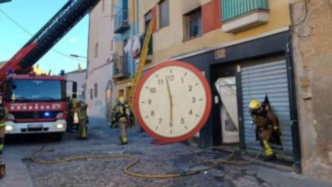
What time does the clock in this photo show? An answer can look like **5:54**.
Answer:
**5:58**
